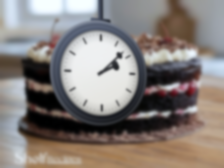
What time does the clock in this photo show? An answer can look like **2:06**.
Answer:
**2:08**
